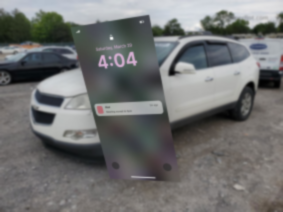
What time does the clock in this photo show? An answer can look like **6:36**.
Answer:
**4:04**
